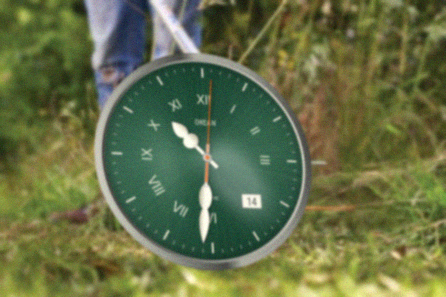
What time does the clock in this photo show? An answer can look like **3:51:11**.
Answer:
**10:31:01**
